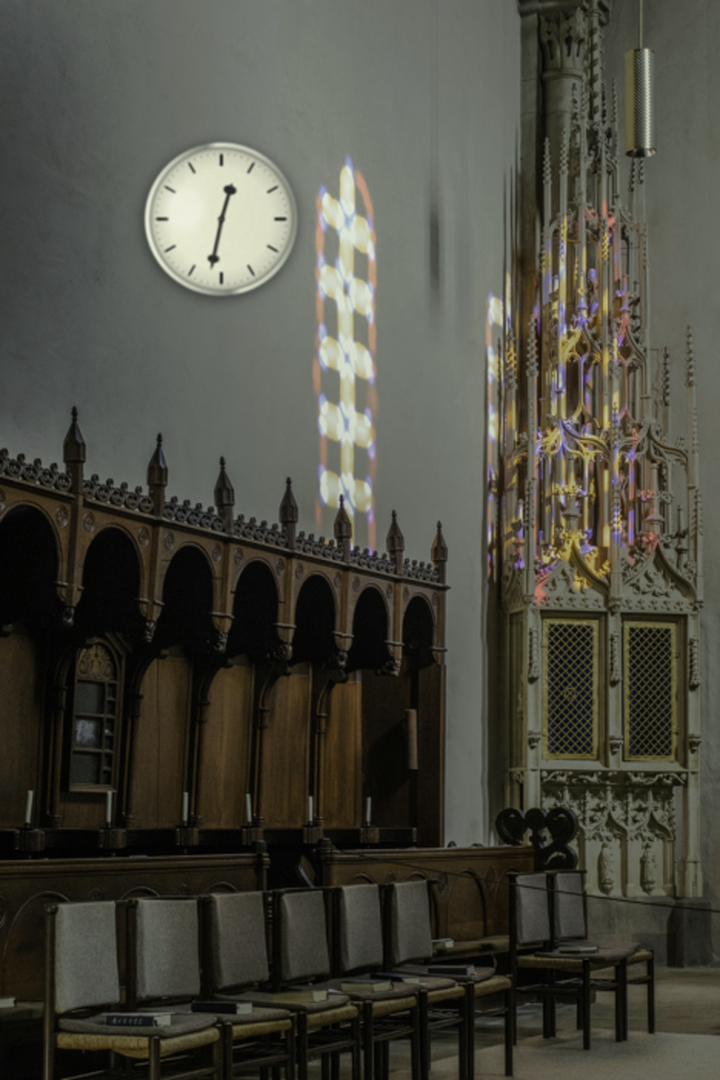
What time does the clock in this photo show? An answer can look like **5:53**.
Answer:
**12:32**
